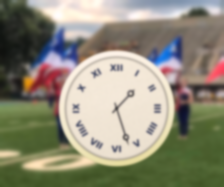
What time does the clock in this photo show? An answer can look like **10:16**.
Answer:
**1:27**
